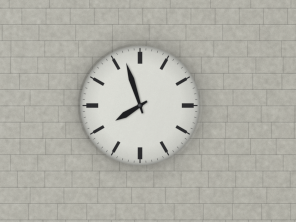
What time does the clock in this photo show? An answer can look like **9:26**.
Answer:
**7:57**
